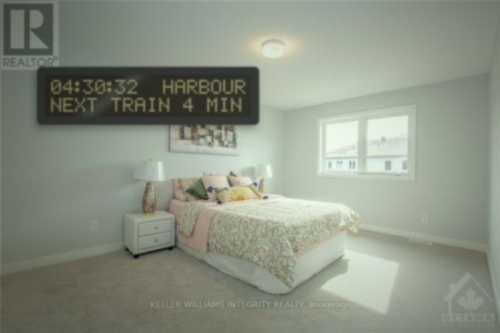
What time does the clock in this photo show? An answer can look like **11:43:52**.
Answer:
**4:30:32**
